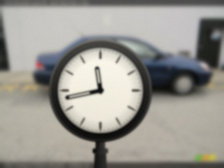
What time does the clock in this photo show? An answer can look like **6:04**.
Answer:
**11:43**
